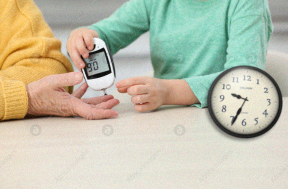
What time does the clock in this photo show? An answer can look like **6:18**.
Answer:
**9:34**
